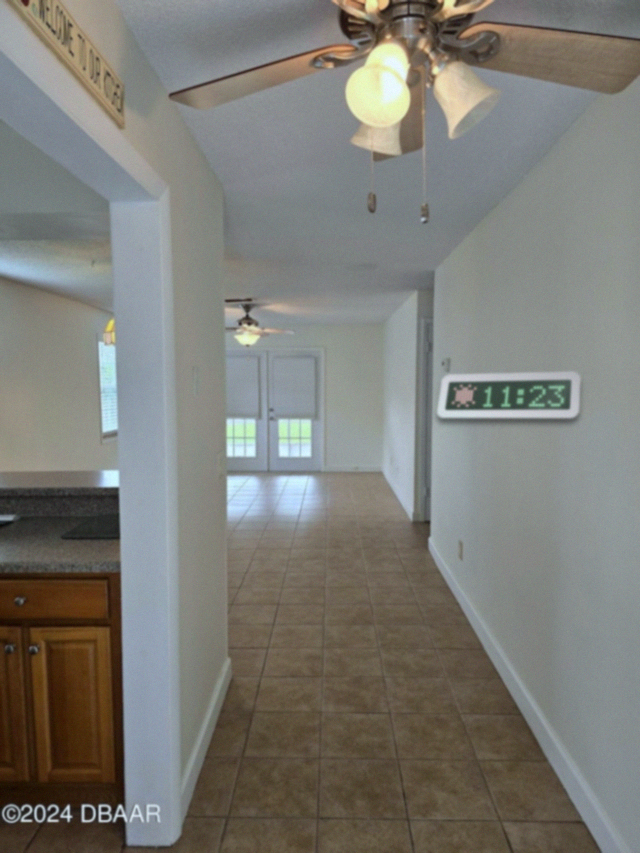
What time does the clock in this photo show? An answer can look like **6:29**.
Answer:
**11:23**
